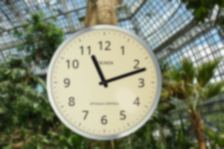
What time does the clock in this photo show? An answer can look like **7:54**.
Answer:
**11:12**
